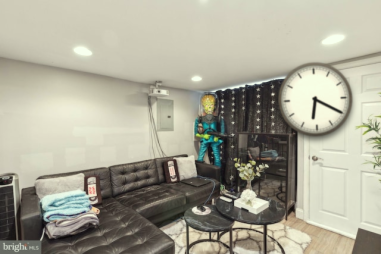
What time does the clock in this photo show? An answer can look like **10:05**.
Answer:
**6:20**
